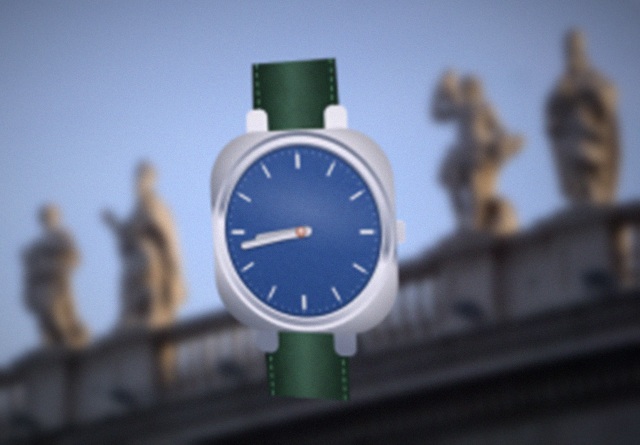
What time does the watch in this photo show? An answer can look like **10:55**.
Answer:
**8:43**
